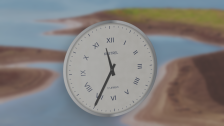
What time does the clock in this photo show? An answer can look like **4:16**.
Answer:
**11:35**
